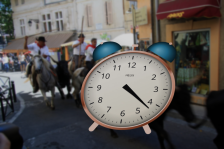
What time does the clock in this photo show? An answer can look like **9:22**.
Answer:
**4:22**
